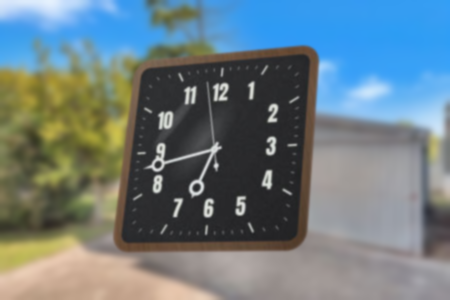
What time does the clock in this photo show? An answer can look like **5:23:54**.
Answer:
**6:42:58**
